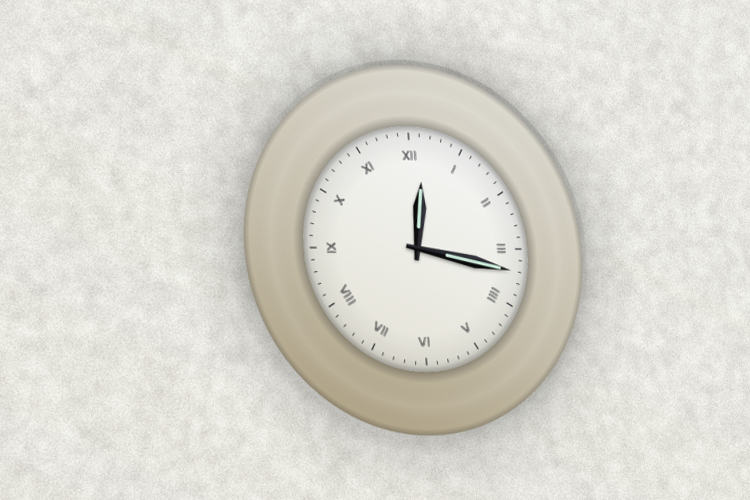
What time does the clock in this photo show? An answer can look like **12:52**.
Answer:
**12:17**
